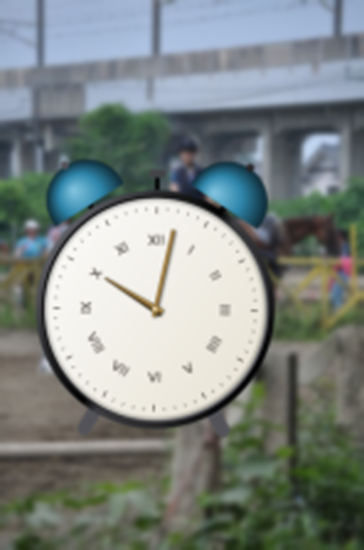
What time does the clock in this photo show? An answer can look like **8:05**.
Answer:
**10:02**
